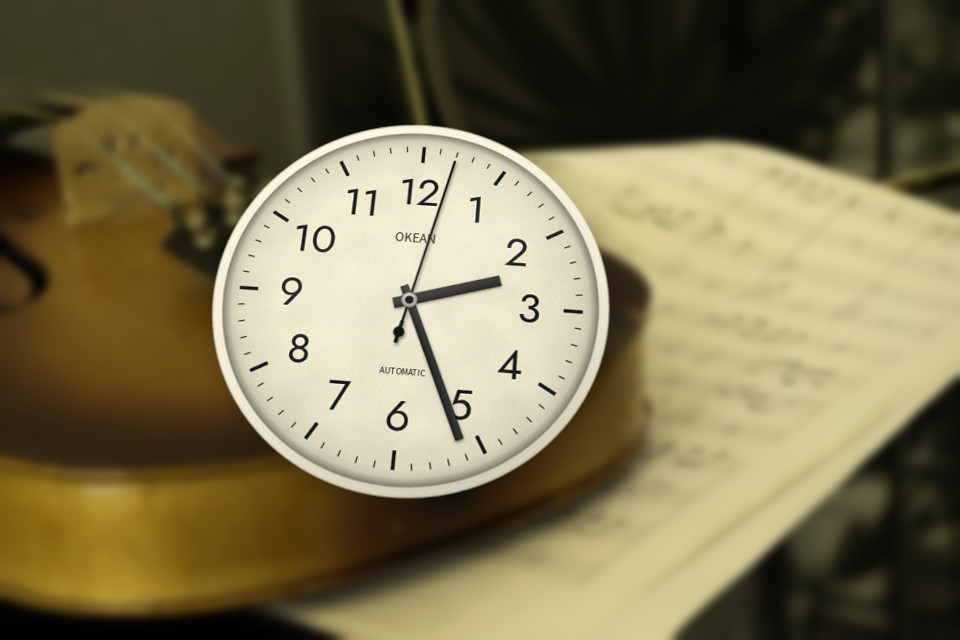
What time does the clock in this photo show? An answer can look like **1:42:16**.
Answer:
**2:26:02**
